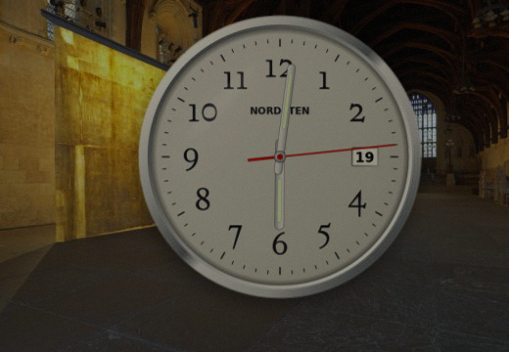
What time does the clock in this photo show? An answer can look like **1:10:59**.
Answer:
**6:01:14**
